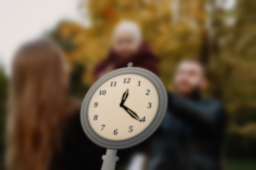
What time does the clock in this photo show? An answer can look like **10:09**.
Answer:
**12:21**
